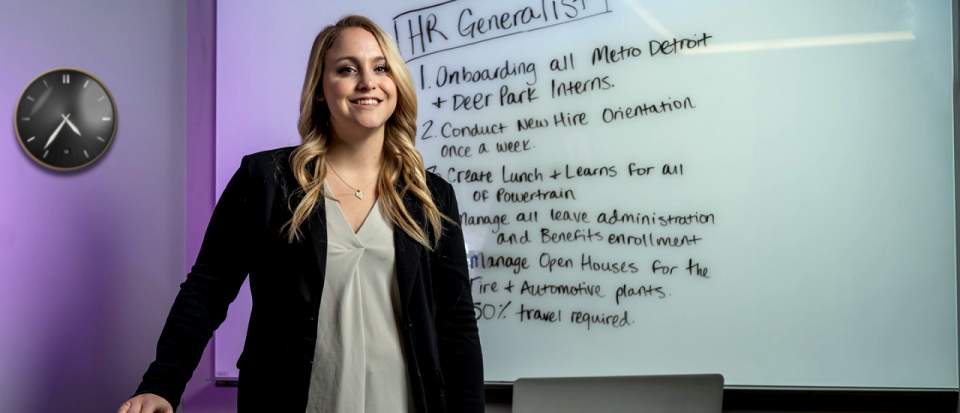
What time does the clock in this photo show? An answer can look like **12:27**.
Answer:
**4:36**
